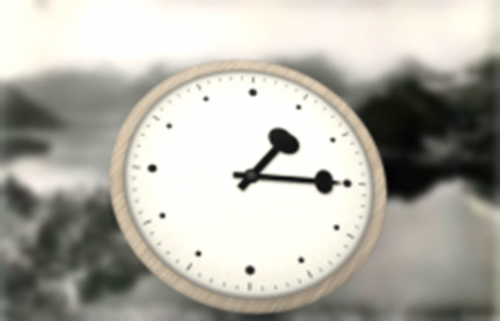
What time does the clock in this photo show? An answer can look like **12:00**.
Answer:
**1:15**
